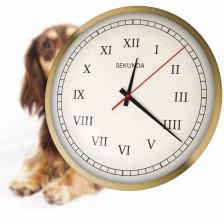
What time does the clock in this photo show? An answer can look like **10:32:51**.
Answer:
**12:21:08**
